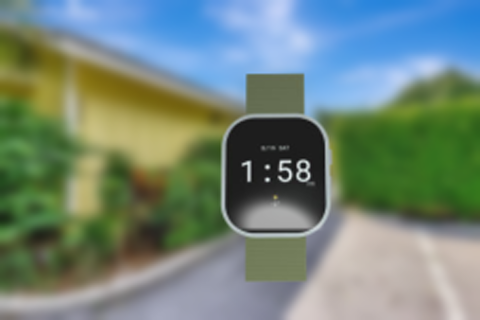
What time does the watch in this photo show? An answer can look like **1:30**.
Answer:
**1:58**
